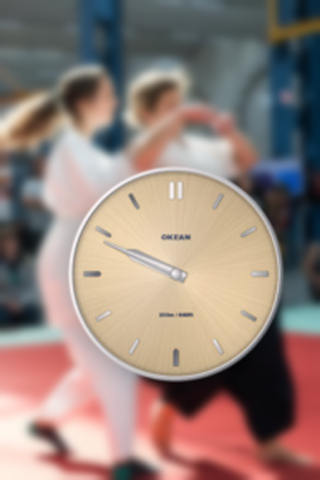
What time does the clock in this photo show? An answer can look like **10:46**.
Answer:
**9:49**
